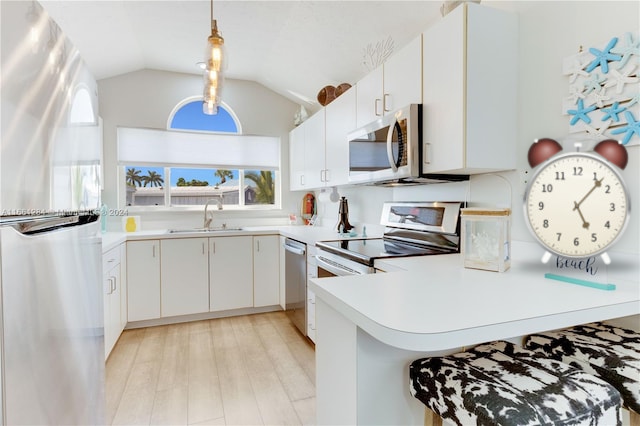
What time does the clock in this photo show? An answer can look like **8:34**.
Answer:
**5:07**
